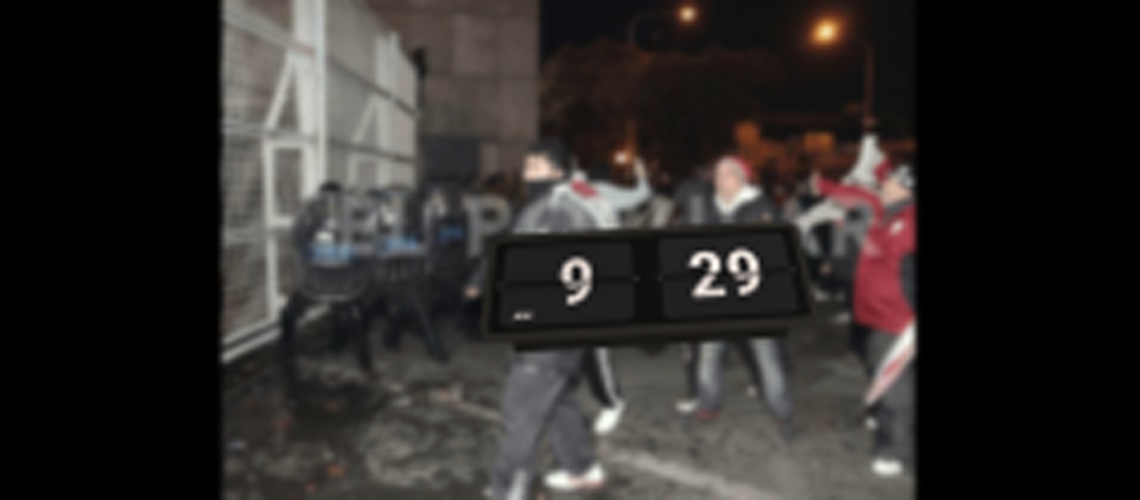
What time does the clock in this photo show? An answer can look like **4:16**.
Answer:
**9:29**
